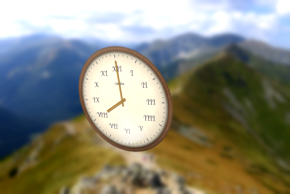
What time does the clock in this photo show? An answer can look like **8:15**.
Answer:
**8:00**
